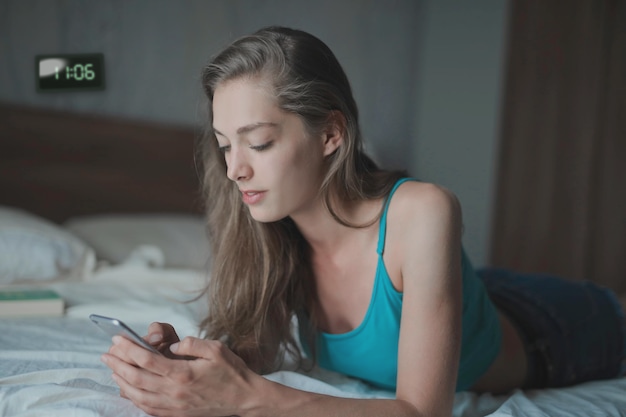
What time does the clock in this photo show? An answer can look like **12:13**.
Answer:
**11:06**
